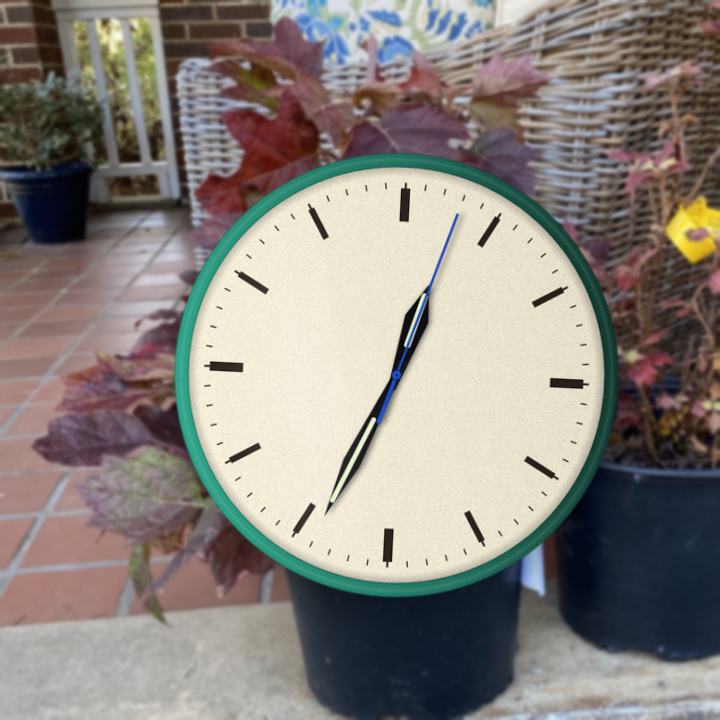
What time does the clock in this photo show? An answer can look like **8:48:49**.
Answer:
**12:34:03**
